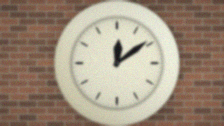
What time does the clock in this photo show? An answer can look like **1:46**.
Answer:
**12:09**
